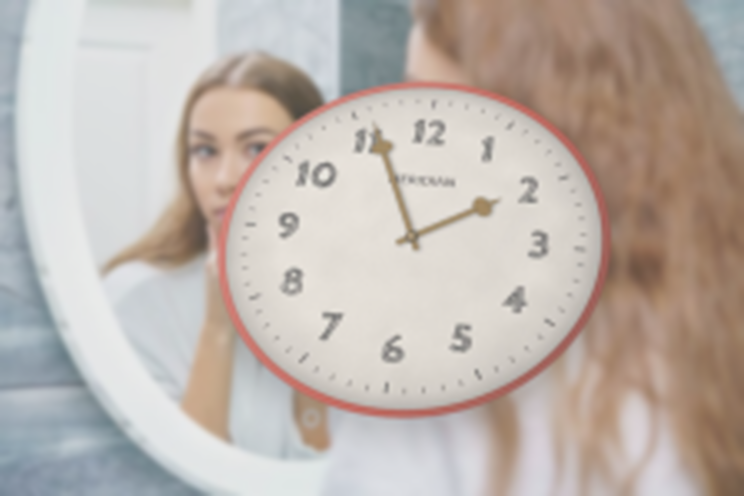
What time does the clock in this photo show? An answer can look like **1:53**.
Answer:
**1:56**
